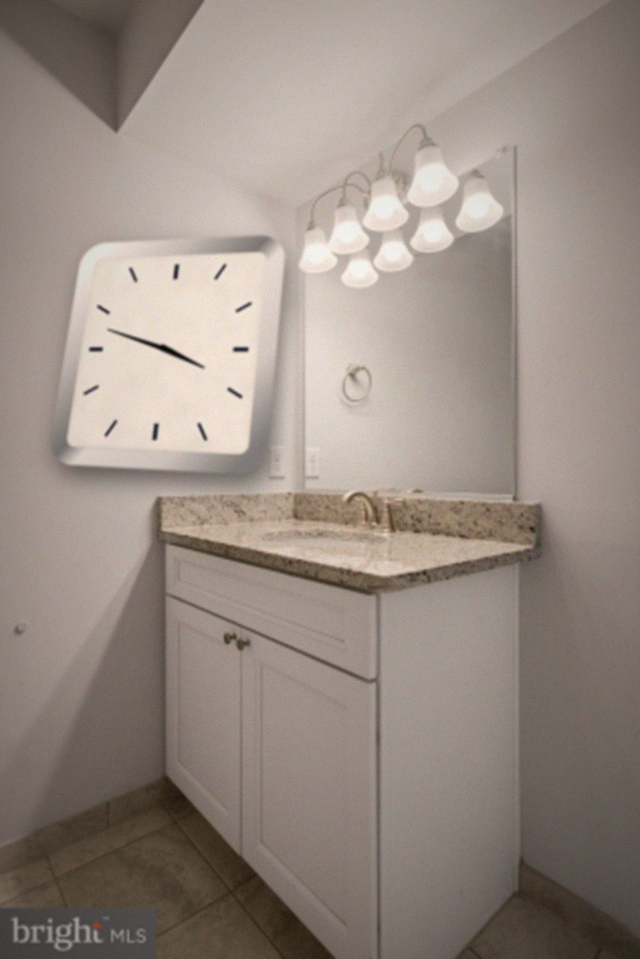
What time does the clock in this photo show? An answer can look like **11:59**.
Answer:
**3:48**
